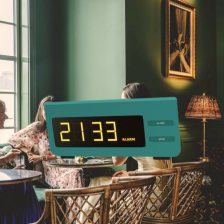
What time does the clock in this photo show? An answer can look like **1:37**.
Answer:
**21:33**
